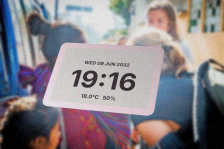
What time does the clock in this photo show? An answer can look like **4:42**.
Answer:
**19:16**
